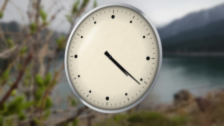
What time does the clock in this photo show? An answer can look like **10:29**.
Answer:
**4:21**
